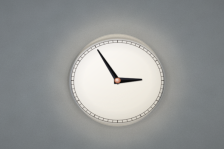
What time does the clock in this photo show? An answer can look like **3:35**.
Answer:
**2:55**
